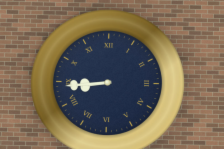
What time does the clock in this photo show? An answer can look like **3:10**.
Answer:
**8:44**
